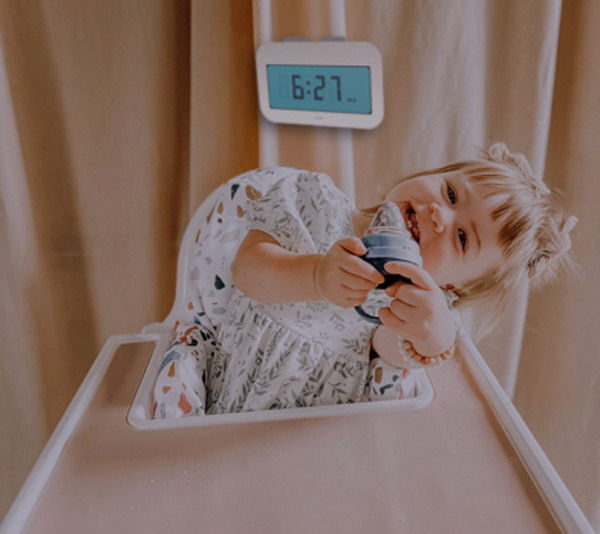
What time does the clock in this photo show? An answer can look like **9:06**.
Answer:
**6:27**
